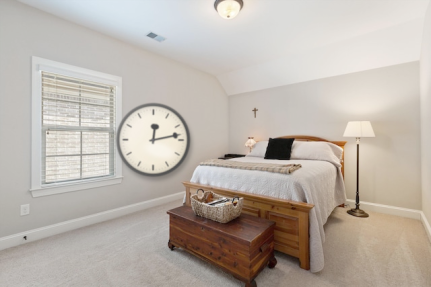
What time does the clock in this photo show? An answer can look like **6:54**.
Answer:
**12:13**
